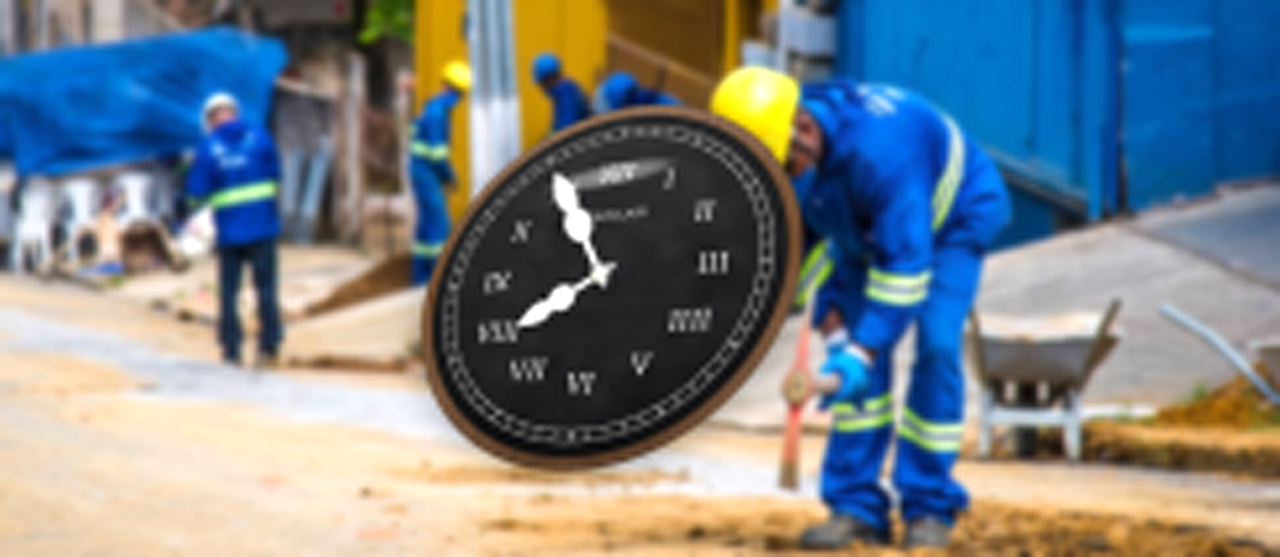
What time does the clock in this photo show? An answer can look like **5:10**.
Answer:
**7:55**
